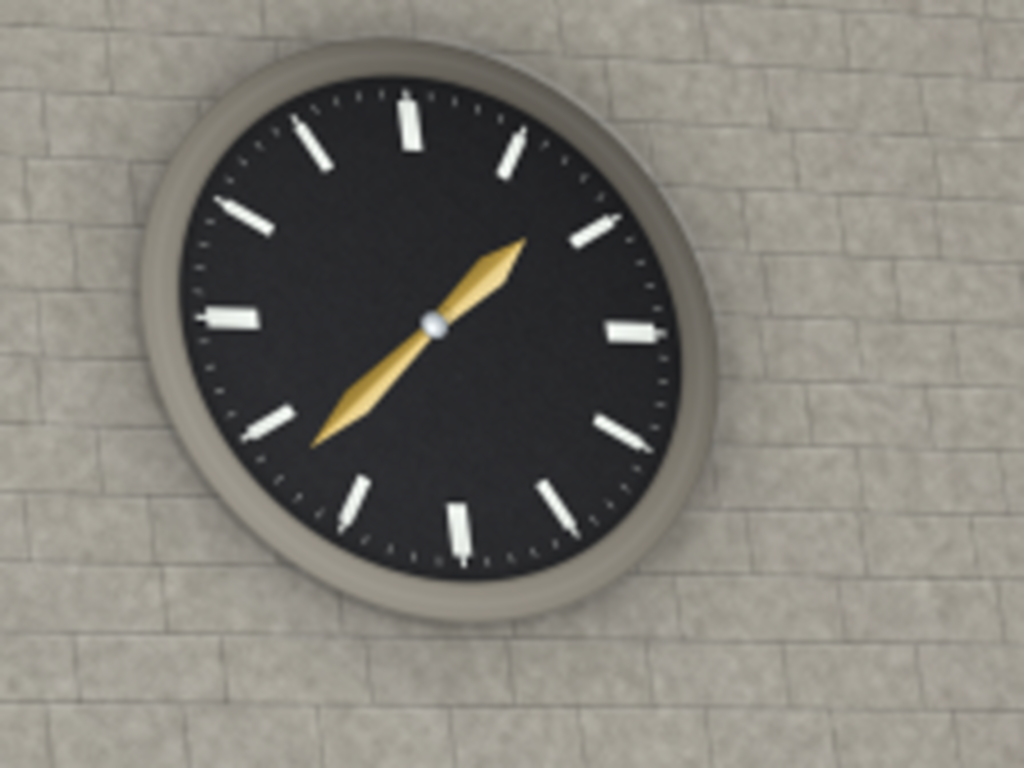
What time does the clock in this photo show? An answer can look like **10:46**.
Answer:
**1:38**
